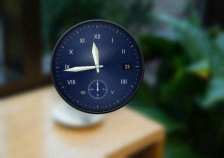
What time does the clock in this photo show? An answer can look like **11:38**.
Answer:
**11:44**
